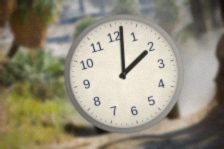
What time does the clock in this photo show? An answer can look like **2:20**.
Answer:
**2:02**
